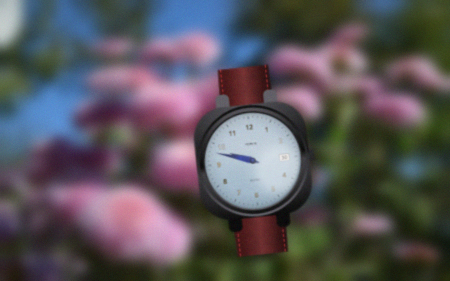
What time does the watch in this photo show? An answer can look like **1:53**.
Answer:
**9:48**
